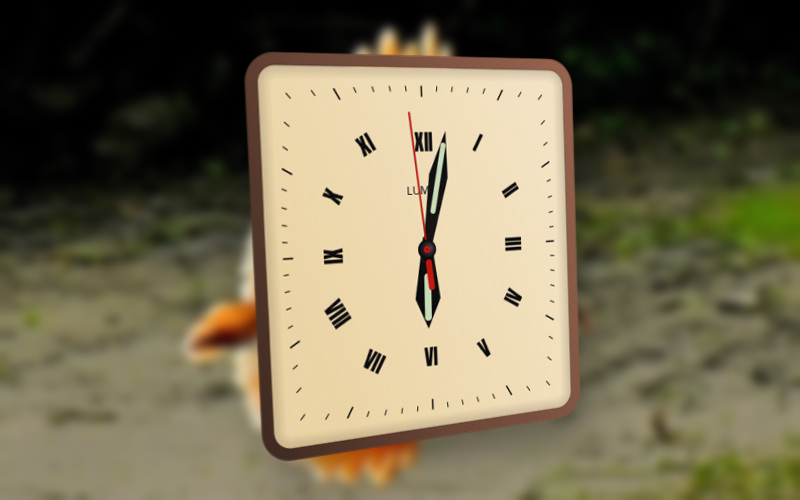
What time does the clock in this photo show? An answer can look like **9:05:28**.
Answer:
**6:01:59**
